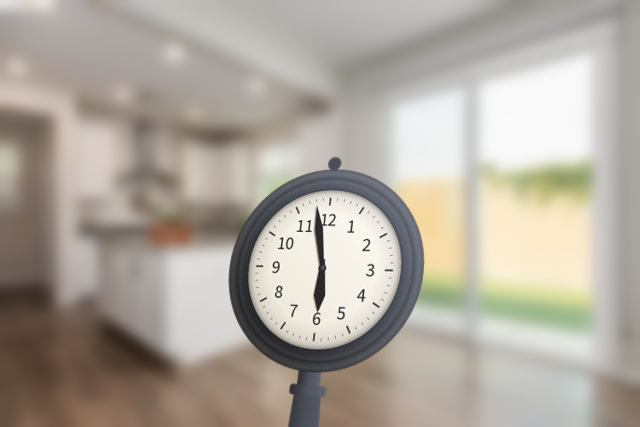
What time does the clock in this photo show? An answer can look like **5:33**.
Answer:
**5:58**
